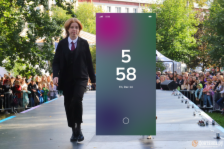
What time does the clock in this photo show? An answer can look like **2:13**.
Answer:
**5:58**
